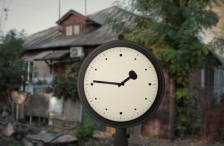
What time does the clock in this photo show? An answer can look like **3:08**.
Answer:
**1:46**
